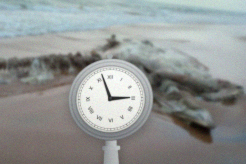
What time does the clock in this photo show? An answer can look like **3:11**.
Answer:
**2:57**
